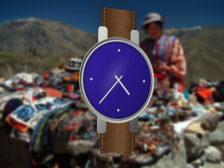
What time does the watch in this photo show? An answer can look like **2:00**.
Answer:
**4:37**
